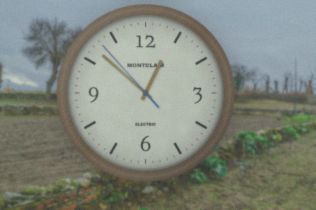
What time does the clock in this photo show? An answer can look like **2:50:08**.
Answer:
**12:51:53**
